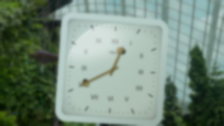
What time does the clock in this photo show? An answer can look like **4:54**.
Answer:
**12:40**
